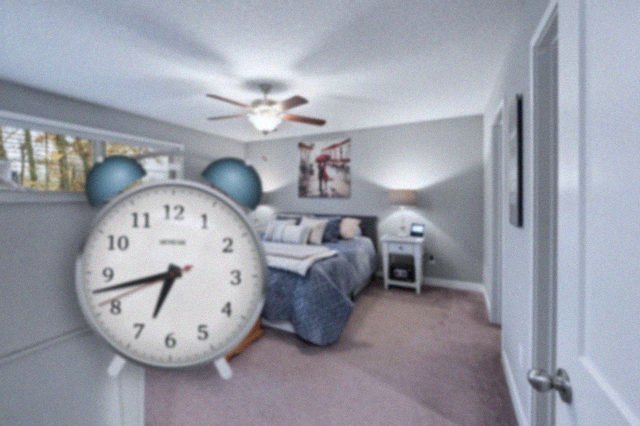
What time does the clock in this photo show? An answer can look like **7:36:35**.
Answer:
**6:42:41**
